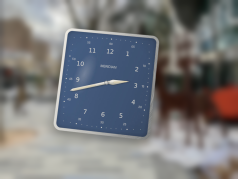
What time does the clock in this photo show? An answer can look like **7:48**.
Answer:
**2:42**
